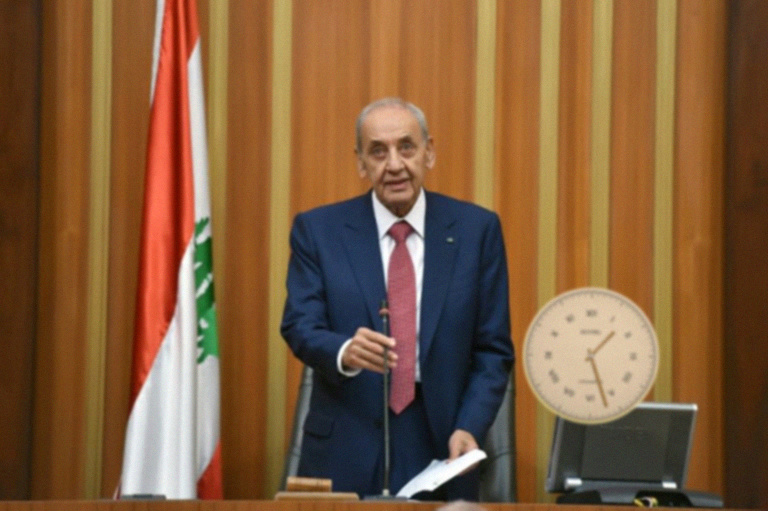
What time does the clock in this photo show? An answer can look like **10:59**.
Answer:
**1:27**
